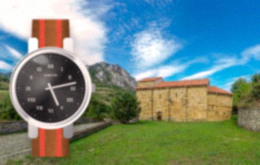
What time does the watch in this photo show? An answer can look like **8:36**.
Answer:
**5:13**
